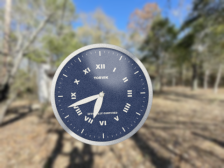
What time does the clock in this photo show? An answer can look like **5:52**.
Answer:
**6:42**
